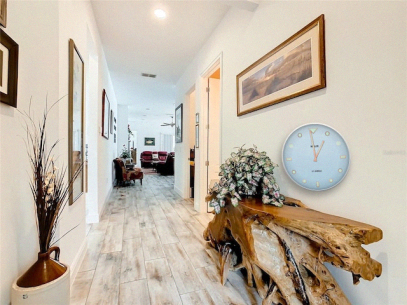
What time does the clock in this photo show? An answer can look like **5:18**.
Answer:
**12:59**
